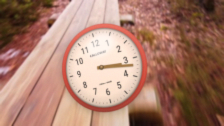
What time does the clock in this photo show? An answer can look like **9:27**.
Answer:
**3:17**
